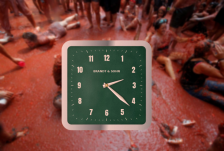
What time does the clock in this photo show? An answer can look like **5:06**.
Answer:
**2:22**
